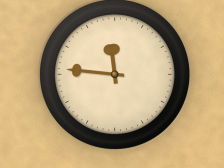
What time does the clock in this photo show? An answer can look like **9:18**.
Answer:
**11:46**
